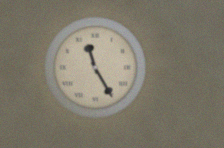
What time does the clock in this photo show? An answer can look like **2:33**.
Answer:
**11:25**
